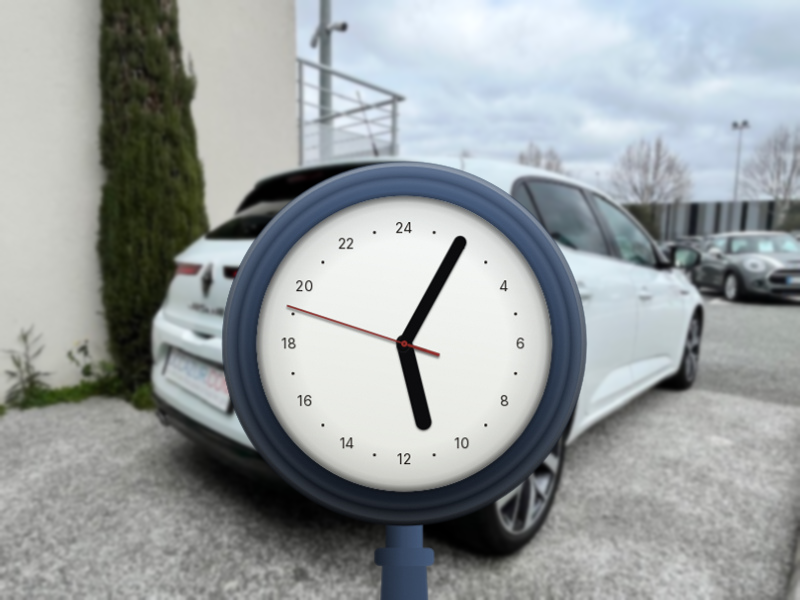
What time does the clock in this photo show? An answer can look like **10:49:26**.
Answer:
**11:04:48**
